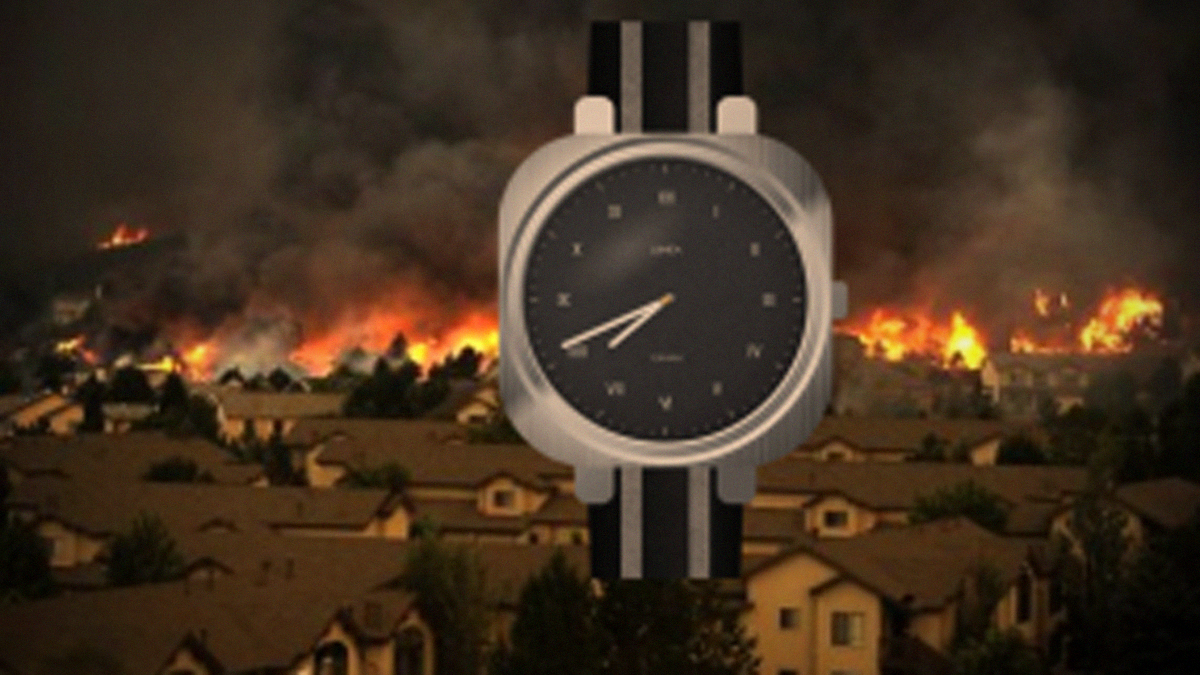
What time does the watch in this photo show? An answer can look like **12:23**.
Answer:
**7:41**
